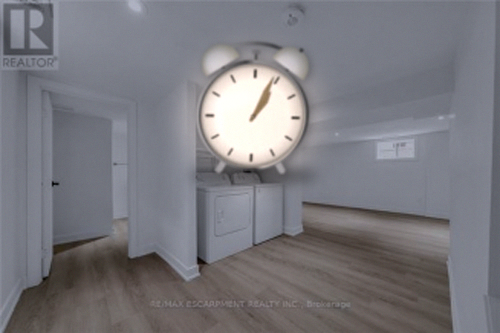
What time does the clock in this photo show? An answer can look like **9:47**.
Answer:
**1:04**
